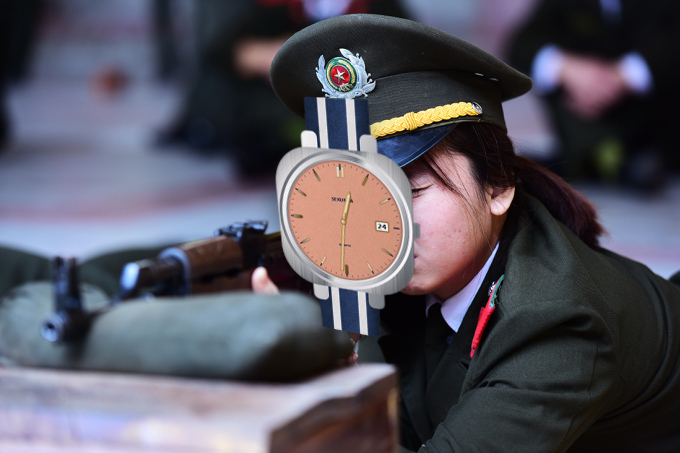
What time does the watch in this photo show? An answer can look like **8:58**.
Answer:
**12:31**
